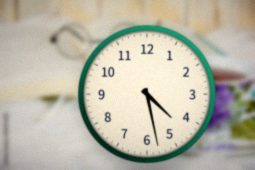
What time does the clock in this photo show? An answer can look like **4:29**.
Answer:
**4:28**
